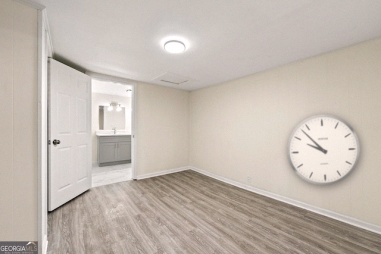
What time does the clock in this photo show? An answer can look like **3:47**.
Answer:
**9:53**
